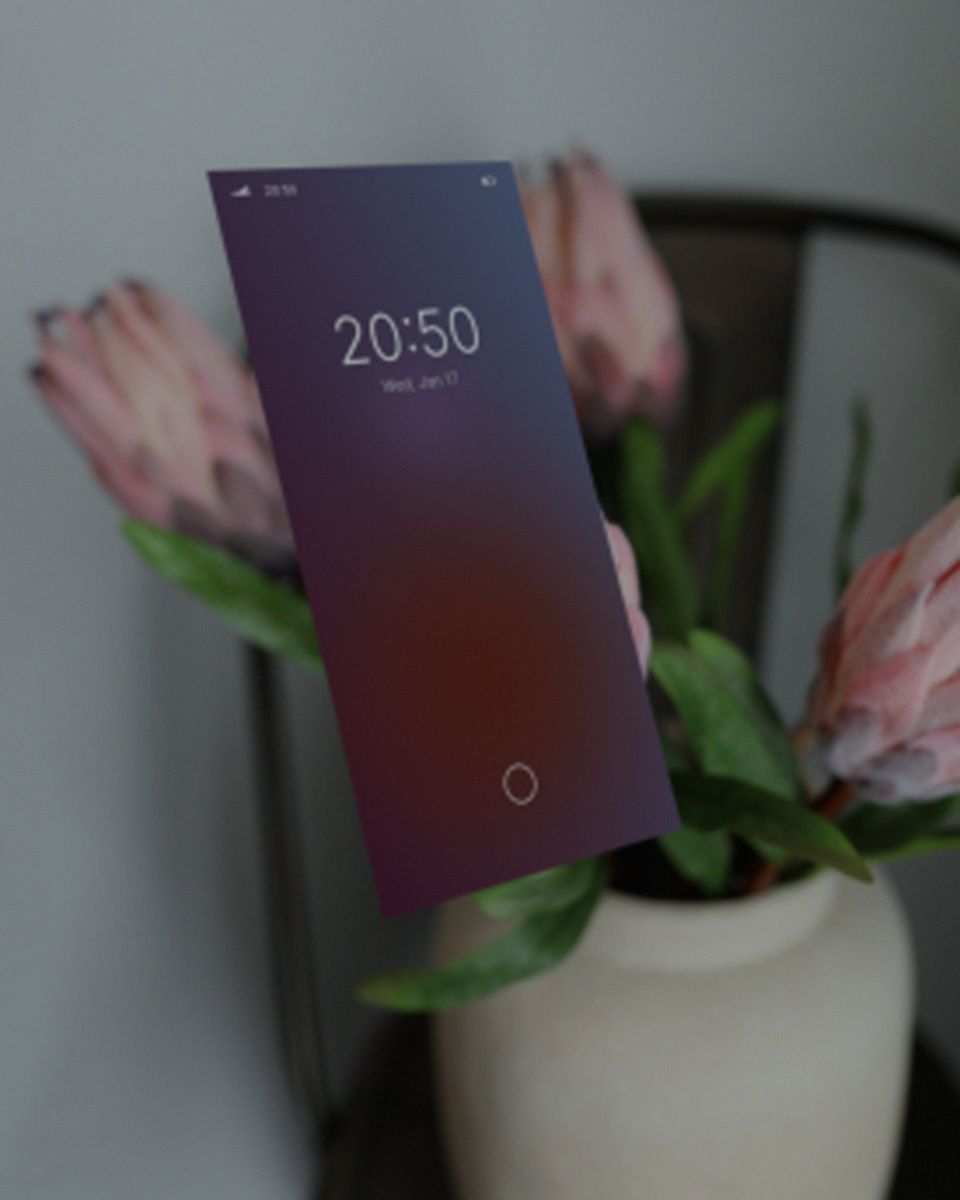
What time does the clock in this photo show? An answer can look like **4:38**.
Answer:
**20:50**
